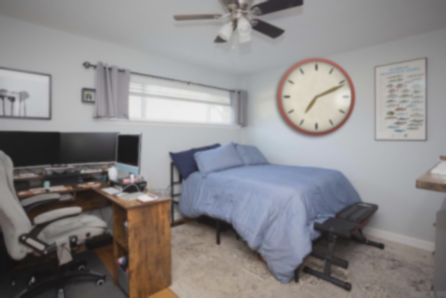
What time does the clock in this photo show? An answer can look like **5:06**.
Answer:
**7:11**
